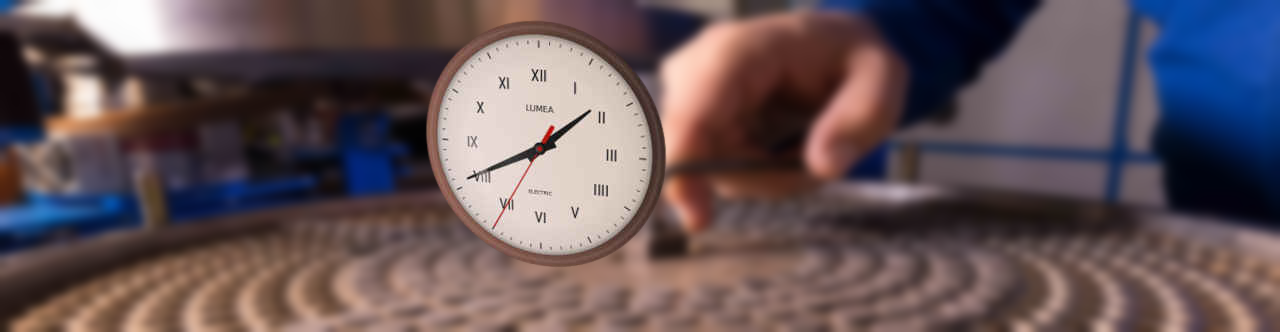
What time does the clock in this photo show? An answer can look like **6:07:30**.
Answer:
**1:40:35**
